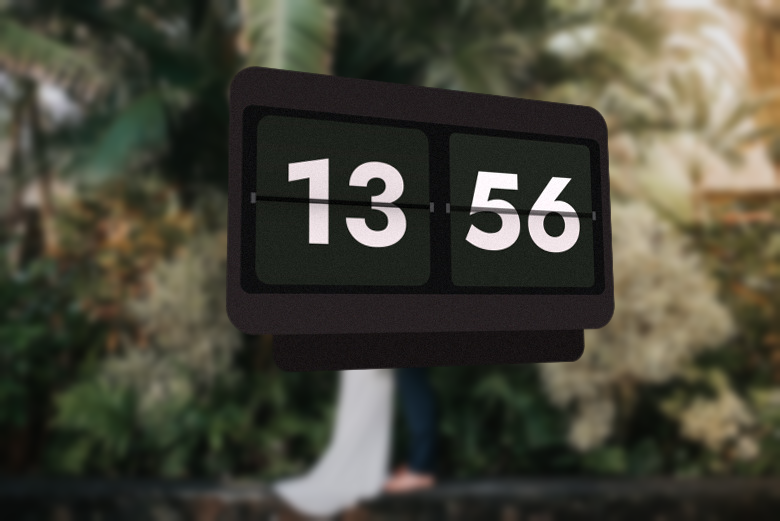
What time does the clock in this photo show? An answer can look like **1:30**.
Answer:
**13:56**
